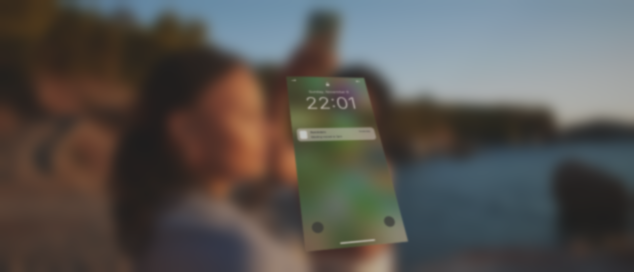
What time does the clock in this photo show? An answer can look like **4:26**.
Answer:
**22:01**
